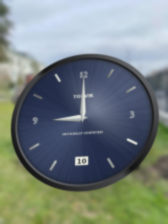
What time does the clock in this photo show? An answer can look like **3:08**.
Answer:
**9:00**
